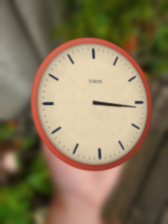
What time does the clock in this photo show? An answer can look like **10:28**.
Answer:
**3:16**
